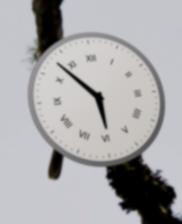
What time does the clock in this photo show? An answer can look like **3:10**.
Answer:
**5:53**
